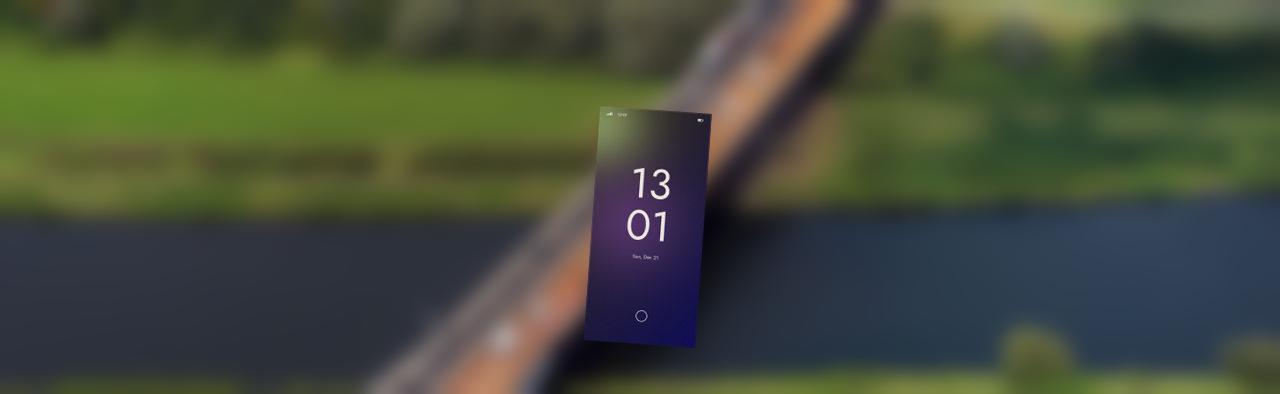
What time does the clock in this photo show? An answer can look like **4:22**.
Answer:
**13:01**
